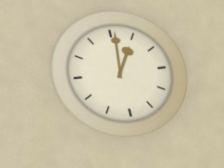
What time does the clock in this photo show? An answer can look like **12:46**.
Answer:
**1:01**
